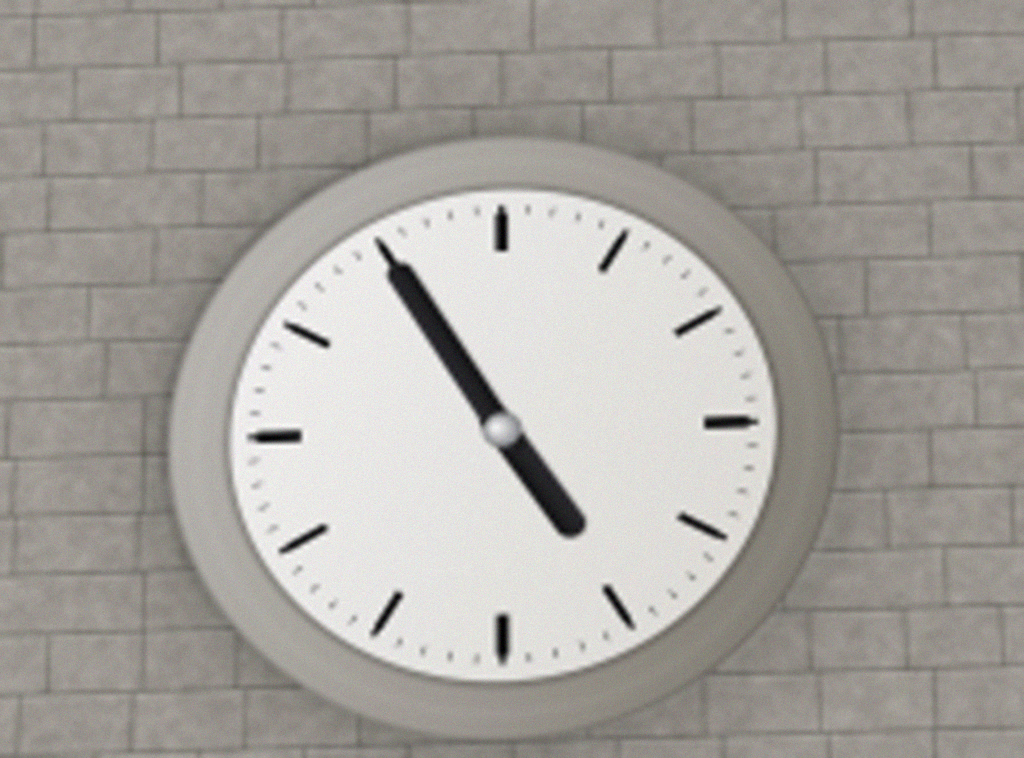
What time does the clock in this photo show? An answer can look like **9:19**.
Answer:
**4:55**
